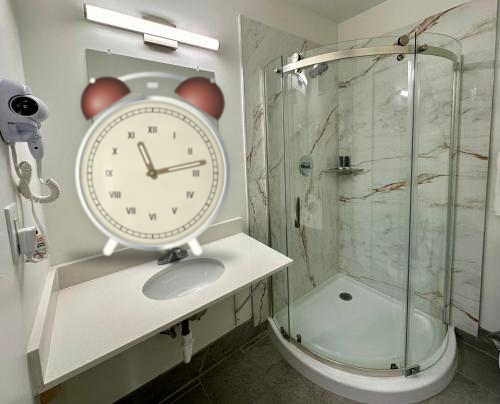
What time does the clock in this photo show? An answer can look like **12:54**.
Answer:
**11:13**
